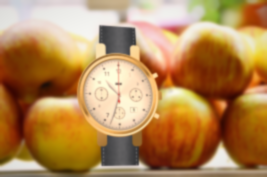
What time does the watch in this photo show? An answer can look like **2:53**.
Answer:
**10:33**
